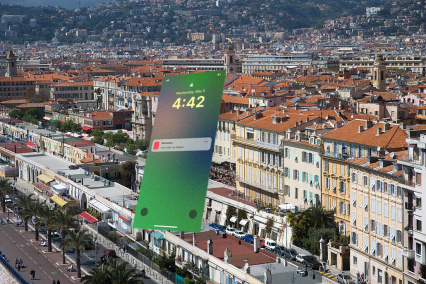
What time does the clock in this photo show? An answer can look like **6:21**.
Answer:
**4:42**
